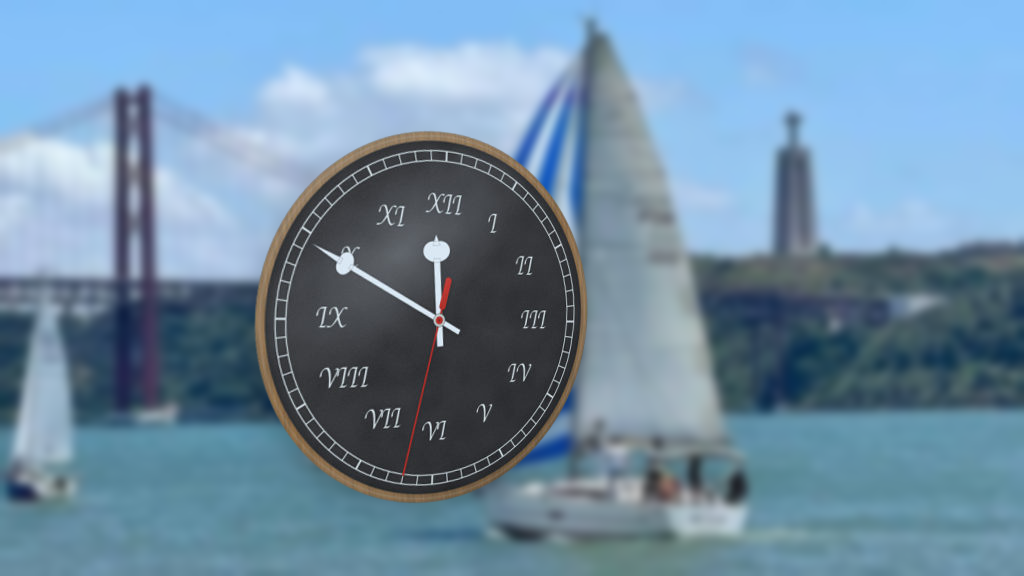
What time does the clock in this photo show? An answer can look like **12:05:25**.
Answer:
**11:49:32**
